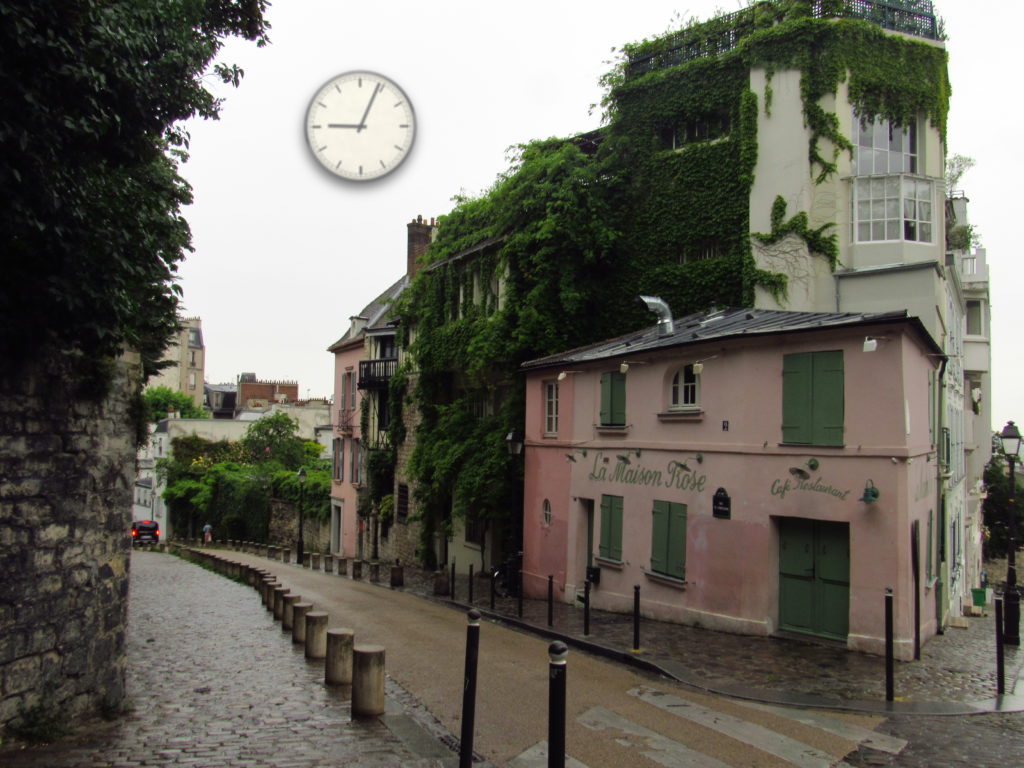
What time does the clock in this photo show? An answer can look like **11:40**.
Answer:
**9:04**
